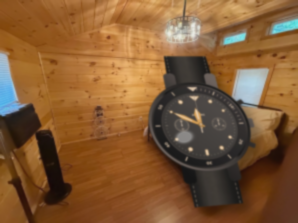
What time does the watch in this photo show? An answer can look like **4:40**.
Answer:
**11:50**
